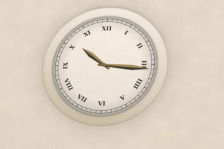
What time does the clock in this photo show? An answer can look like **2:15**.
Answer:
**10:16**
